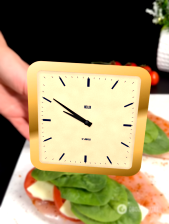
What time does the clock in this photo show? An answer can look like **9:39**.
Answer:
**9:51**
